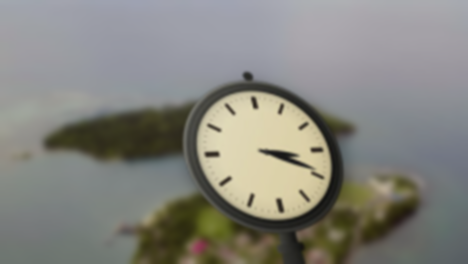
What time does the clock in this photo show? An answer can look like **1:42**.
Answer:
**3:19**
